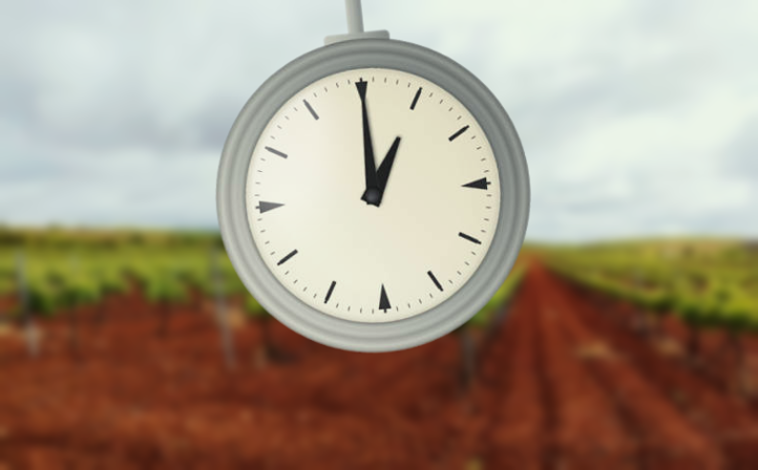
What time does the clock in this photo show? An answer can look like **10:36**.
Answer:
**1:00**
